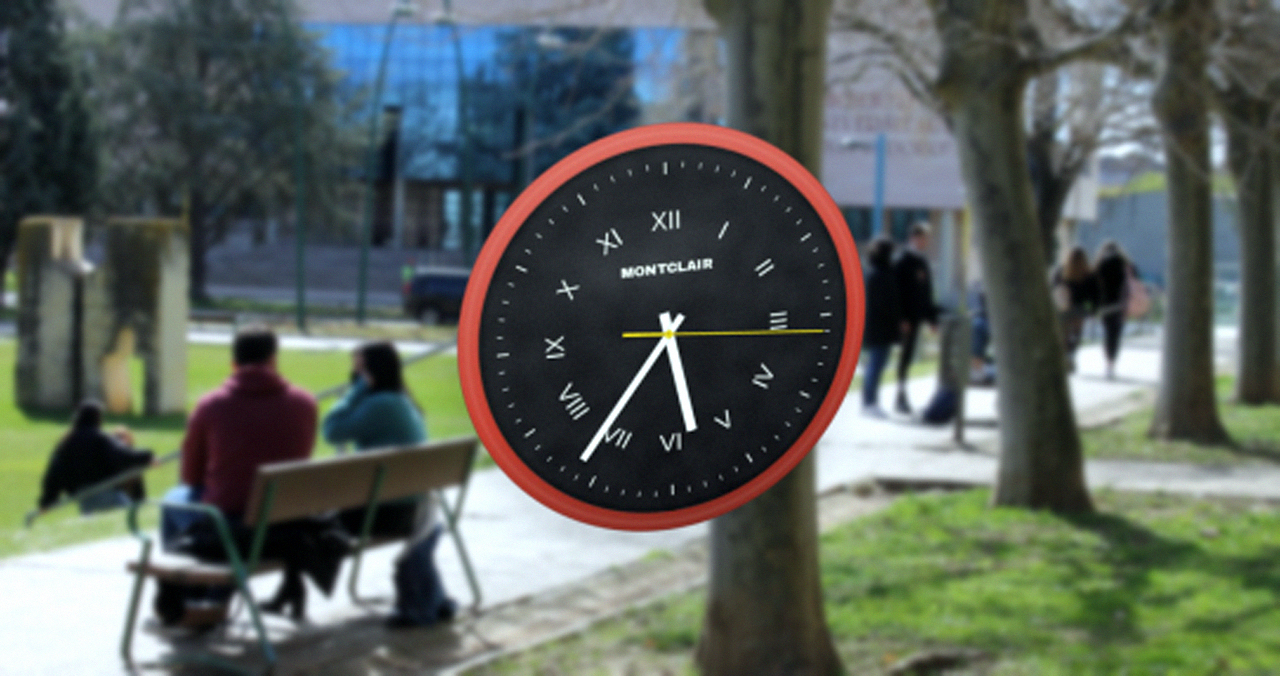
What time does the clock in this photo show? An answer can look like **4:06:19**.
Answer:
**5:36:16**
